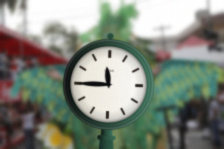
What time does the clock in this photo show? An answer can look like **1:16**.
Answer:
**11:45**
